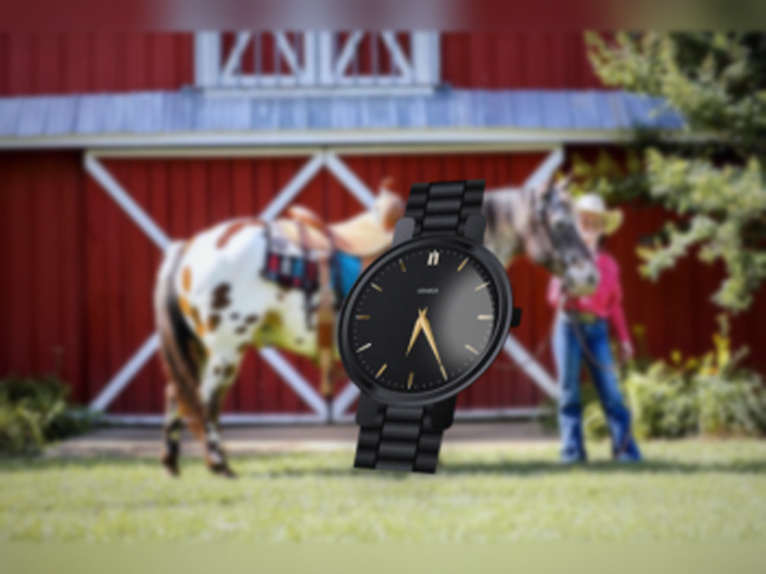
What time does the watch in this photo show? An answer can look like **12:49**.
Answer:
**6:25**
